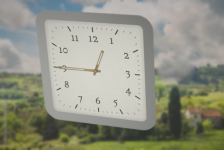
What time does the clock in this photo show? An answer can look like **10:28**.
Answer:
**12:45**
